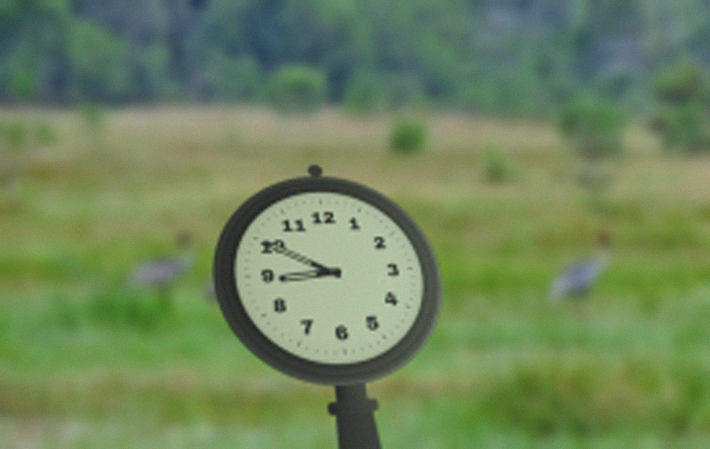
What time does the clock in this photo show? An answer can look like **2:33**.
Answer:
**8:50**
